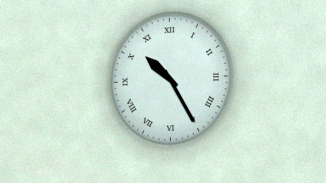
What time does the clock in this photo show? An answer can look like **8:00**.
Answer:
**10:25**
